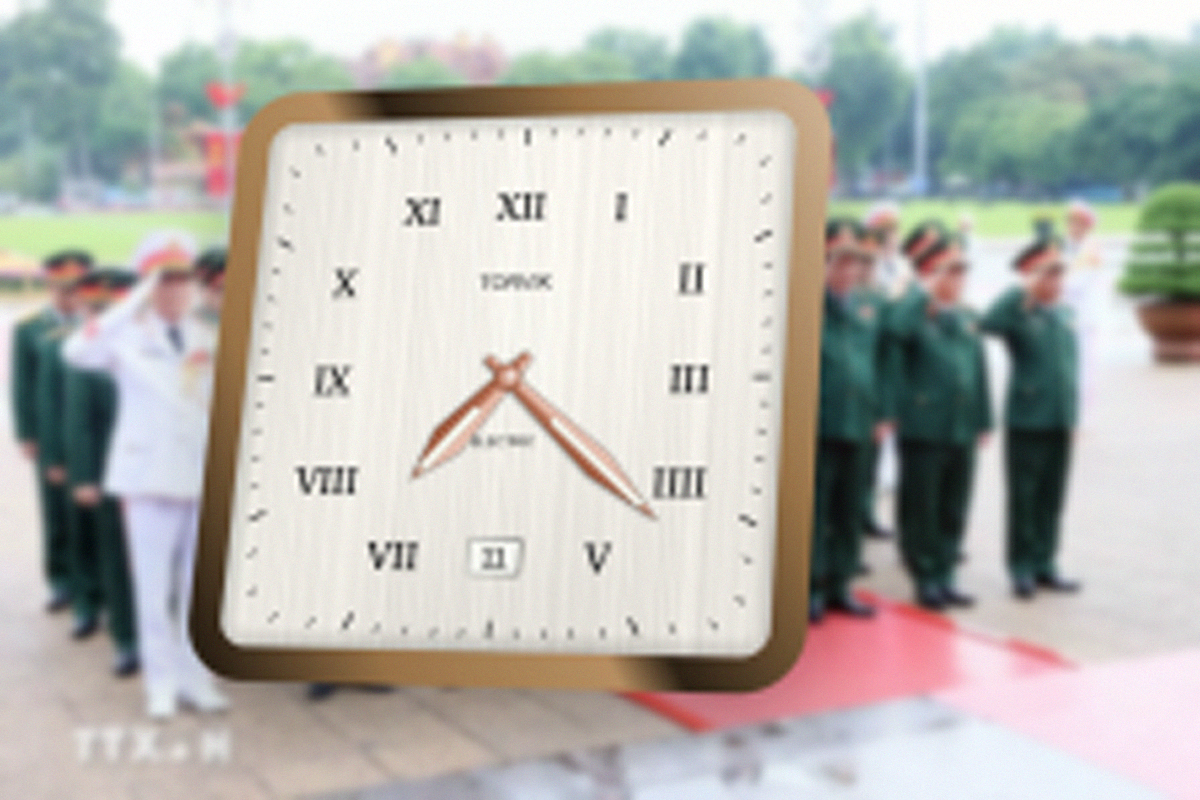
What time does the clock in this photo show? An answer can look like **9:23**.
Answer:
**7:22**
